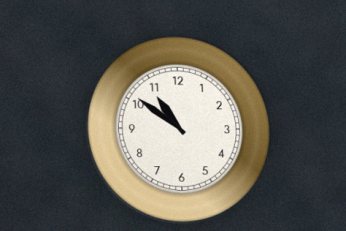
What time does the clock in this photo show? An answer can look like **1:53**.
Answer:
**10:51**
